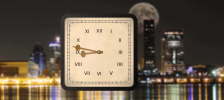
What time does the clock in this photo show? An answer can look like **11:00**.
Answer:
**8:47**
